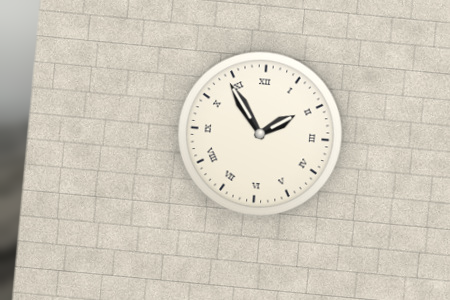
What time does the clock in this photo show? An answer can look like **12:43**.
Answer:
**1:54**
